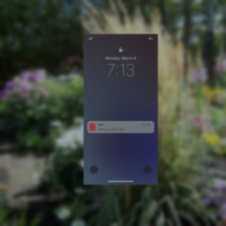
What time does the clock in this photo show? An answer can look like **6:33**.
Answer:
**7:13**
